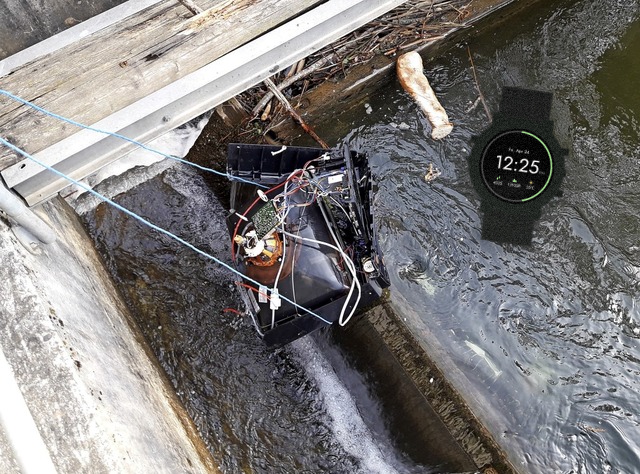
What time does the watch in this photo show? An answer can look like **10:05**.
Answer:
**12:25**
